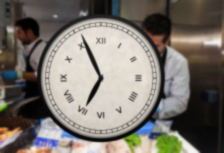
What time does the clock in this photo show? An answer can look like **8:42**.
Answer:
**6:56**
